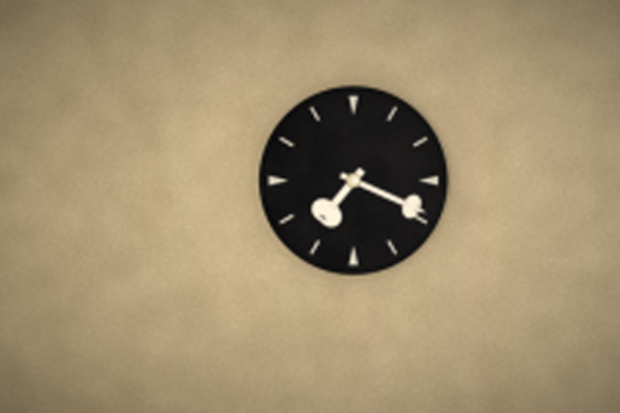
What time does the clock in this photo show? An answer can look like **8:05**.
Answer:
**7:19**
